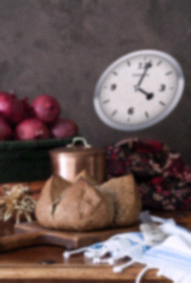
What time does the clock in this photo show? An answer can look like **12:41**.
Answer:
**4:02**
